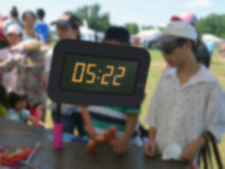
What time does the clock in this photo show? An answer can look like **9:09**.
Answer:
**5:22**
